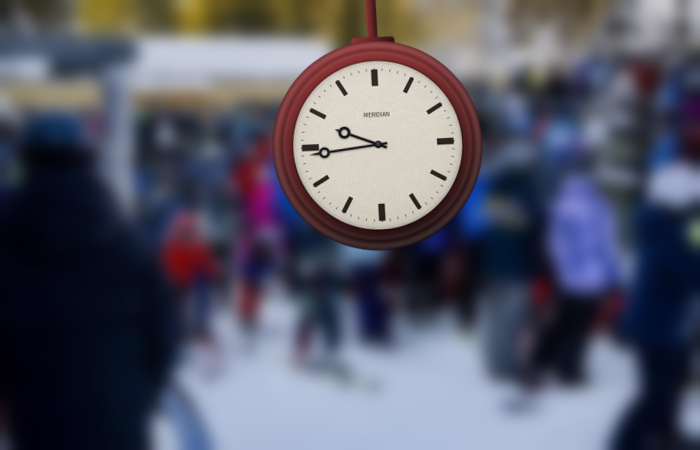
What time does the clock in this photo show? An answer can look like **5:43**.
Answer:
**9:44**
